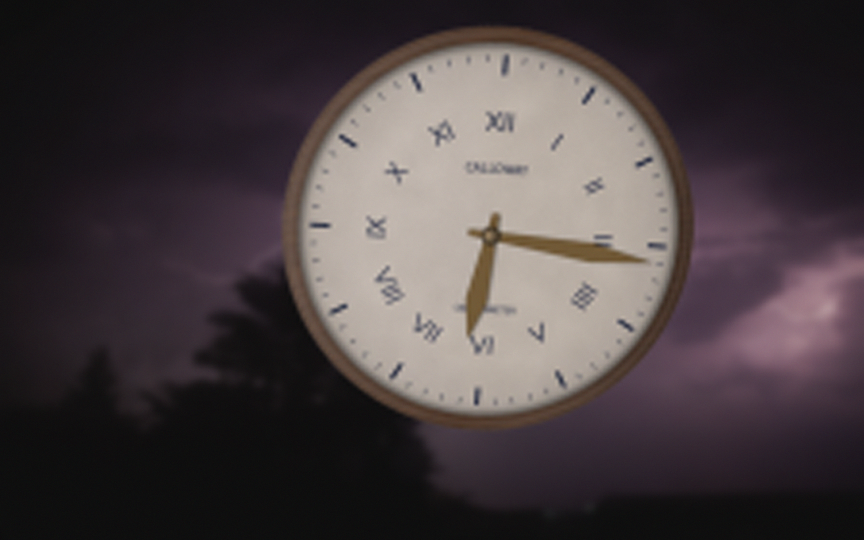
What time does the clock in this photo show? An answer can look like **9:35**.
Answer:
**6:16**
